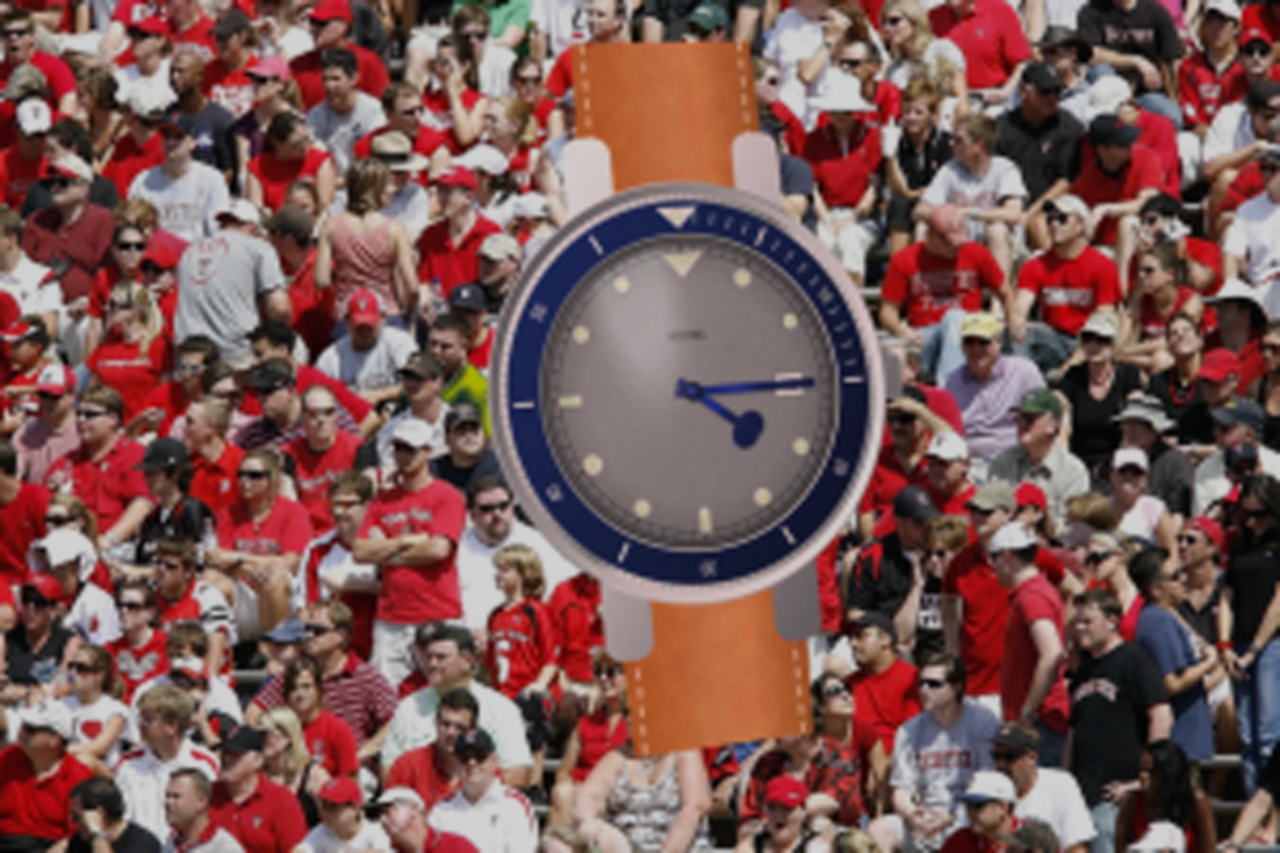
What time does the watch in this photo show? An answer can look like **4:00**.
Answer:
**4:15**
